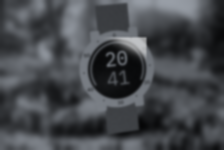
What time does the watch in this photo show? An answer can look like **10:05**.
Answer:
**20:41**
